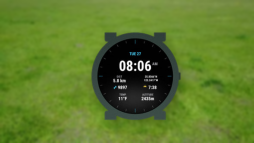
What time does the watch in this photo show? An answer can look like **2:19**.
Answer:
**8:06**
